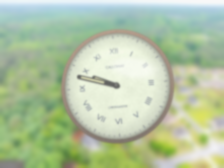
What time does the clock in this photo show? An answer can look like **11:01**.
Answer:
**9:48**
